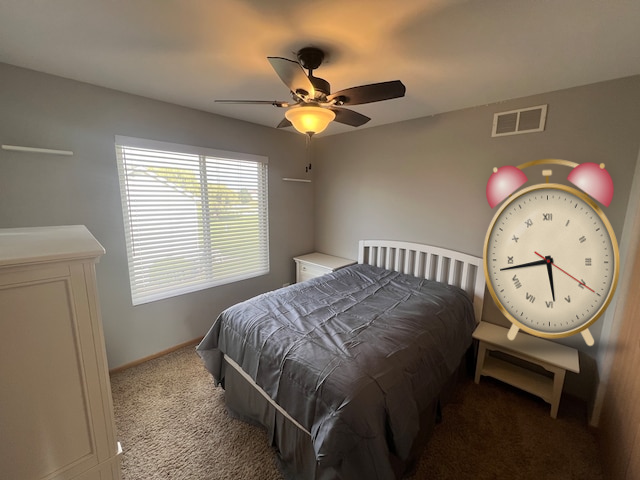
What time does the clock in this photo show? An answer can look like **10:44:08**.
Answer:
**5:43:20**
